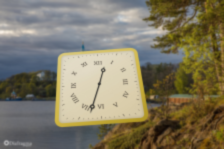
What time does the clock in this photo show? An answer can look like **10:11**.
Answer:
**12:33**
